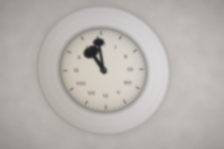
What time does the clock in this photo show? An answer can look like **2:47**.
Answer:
**10:59**
